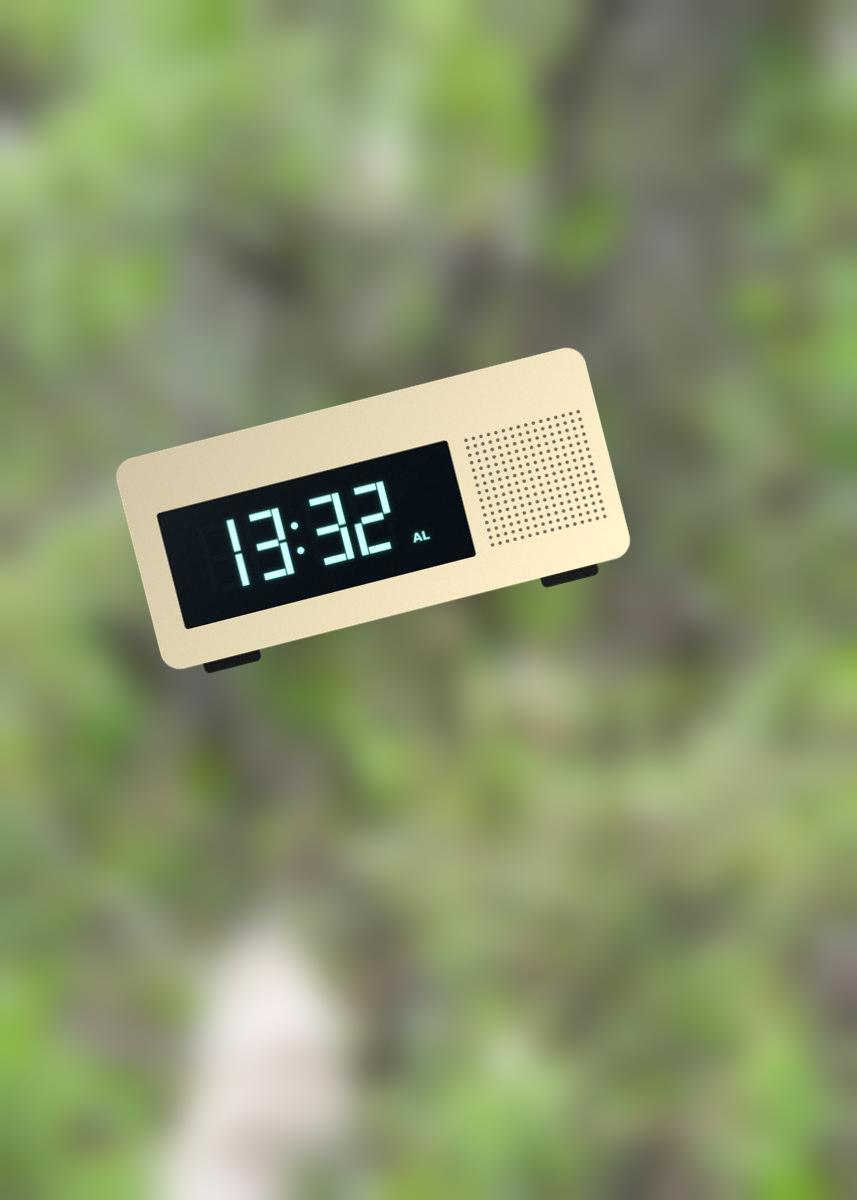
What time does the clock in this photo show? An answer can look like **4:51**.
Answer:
**13:32**
